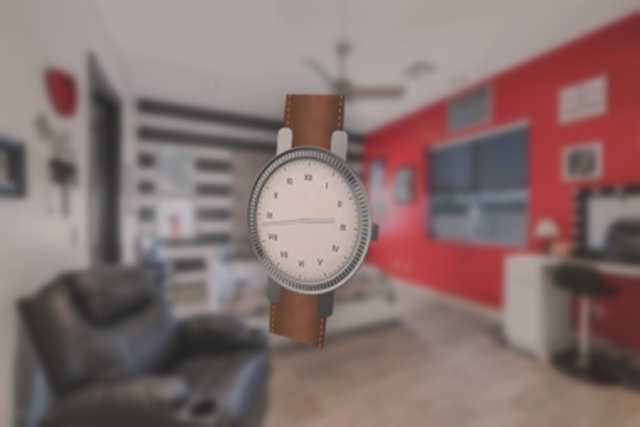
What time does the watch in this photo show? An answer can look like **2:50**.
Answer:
**2:43**
